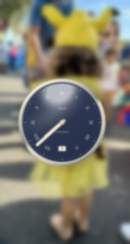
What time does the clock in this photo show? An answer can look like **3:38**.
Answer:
**7:38**
